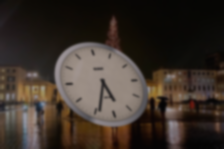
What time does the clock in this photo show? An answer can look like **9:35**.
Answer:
**5:34**
